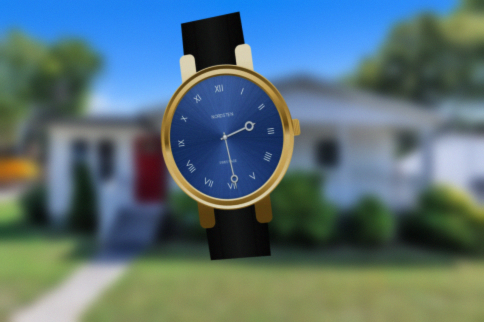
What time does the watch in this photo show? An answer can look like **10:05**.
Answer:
**2:29**
